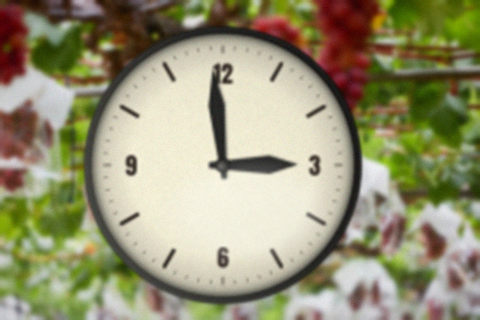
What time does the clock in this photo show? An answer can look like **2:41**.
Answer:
**2:59**
